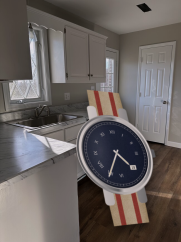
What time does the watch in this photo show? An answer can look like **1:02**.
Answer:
**4:35**
